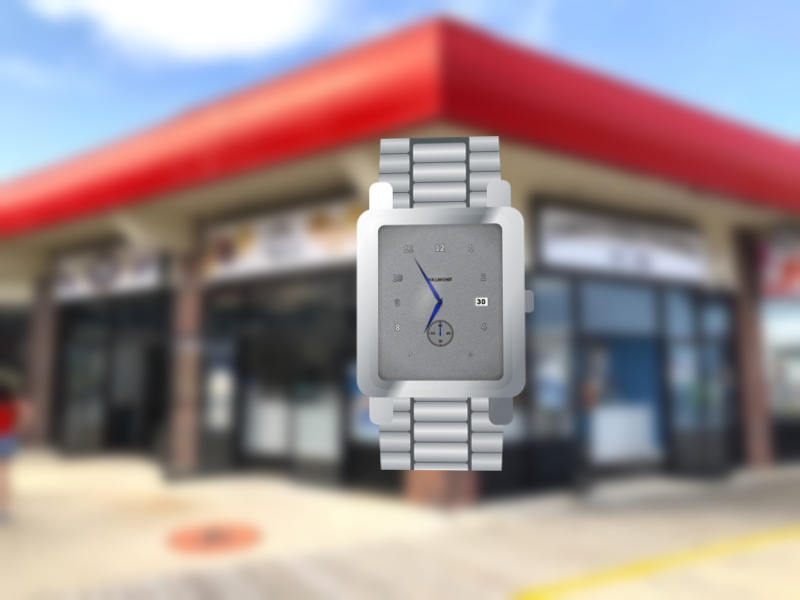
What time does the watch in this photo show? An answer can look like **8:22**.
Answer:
**6:55**
